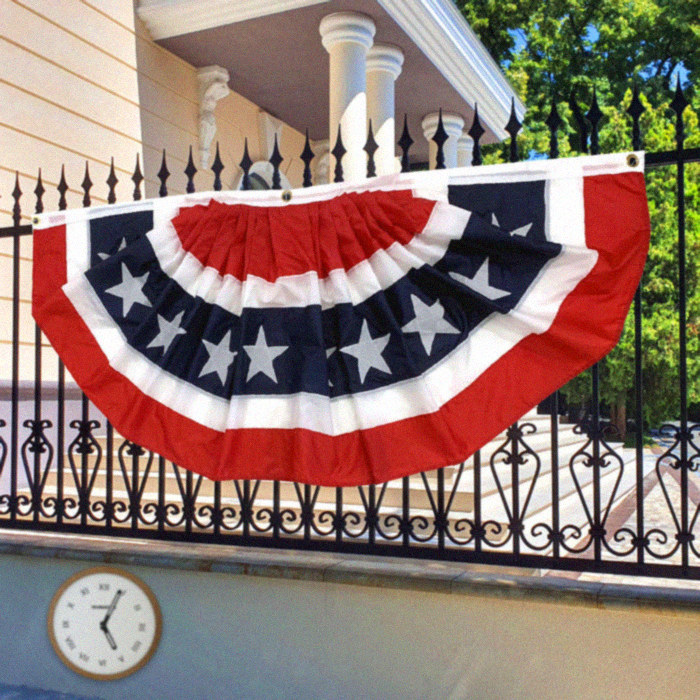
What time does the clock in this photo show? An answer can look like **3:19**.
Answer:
**5:04**
